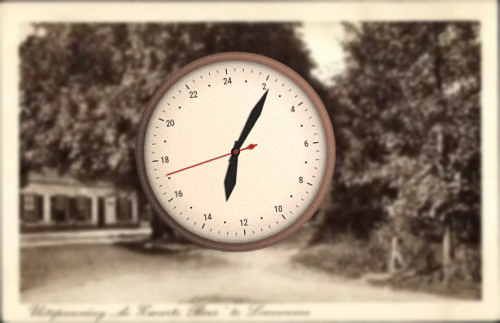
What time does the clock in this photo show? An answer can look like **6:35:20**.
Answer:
**13:05:43**
